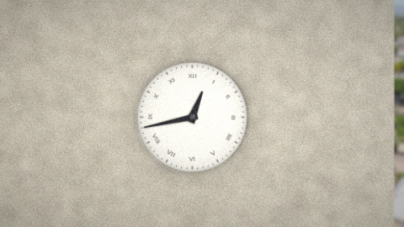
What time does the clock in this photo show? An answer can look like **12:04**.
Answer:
**12:43**
